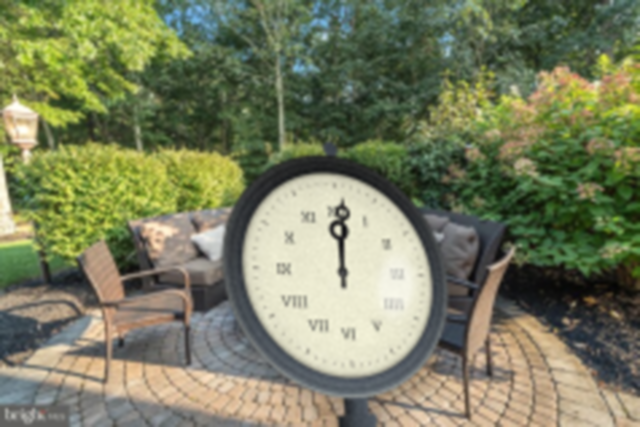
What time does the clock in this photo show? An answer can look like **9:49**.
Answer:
**12:01**
